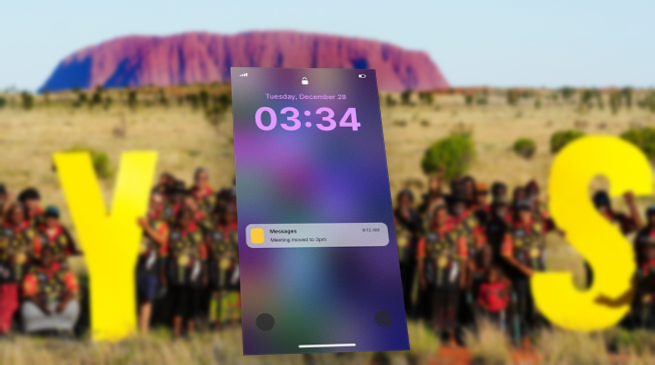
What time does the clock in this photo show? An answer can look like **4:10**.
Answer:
**3:34**
